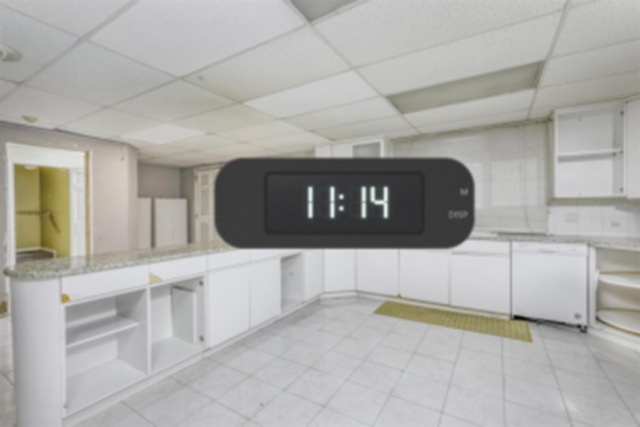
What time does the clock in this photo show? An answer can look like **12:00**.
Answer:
**11:14**
